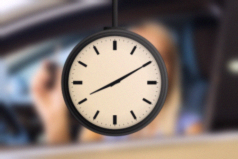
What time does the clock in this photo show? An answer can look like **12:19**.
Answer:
**8:10**
